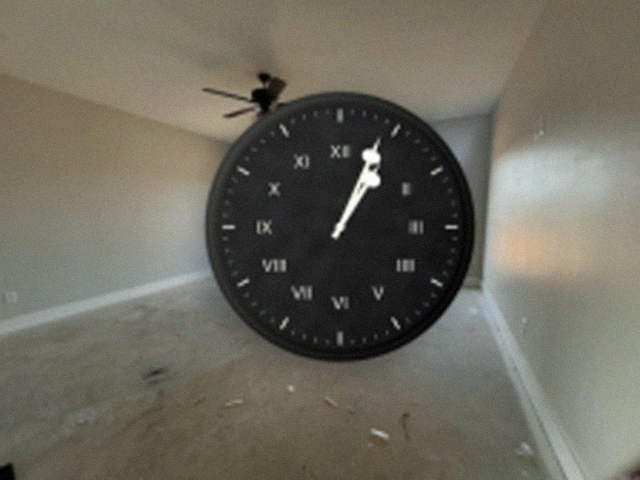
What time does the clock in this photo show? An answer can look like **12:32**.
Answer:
**1:04**
